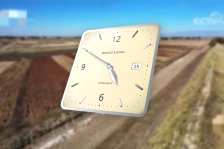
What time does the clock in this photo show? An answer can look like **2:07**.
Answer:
**4:50**
